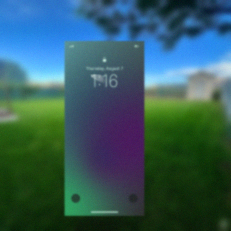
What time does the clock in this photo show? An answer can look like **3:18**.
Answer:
**1:16**
